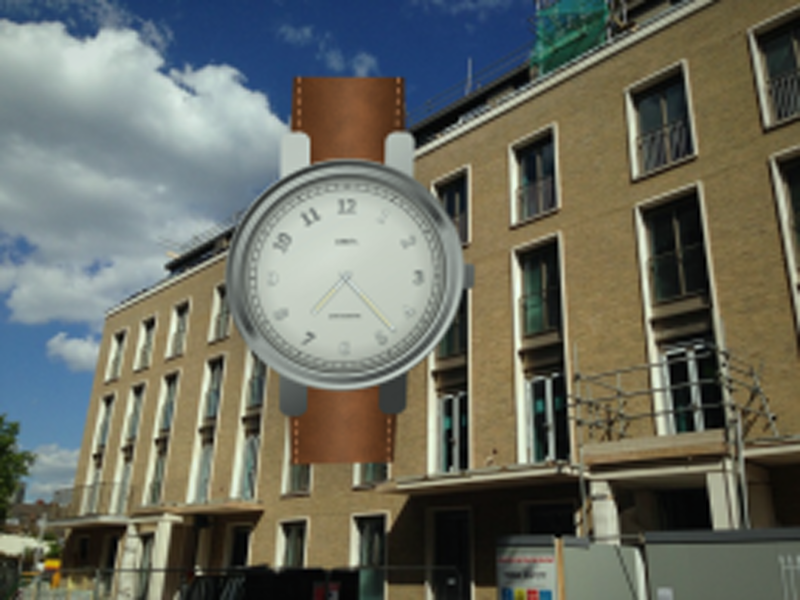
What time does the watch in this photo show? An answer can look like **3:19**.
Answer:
**7:23**
